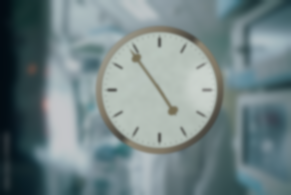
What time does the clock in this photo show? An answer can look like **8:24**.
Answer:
**4:54**
